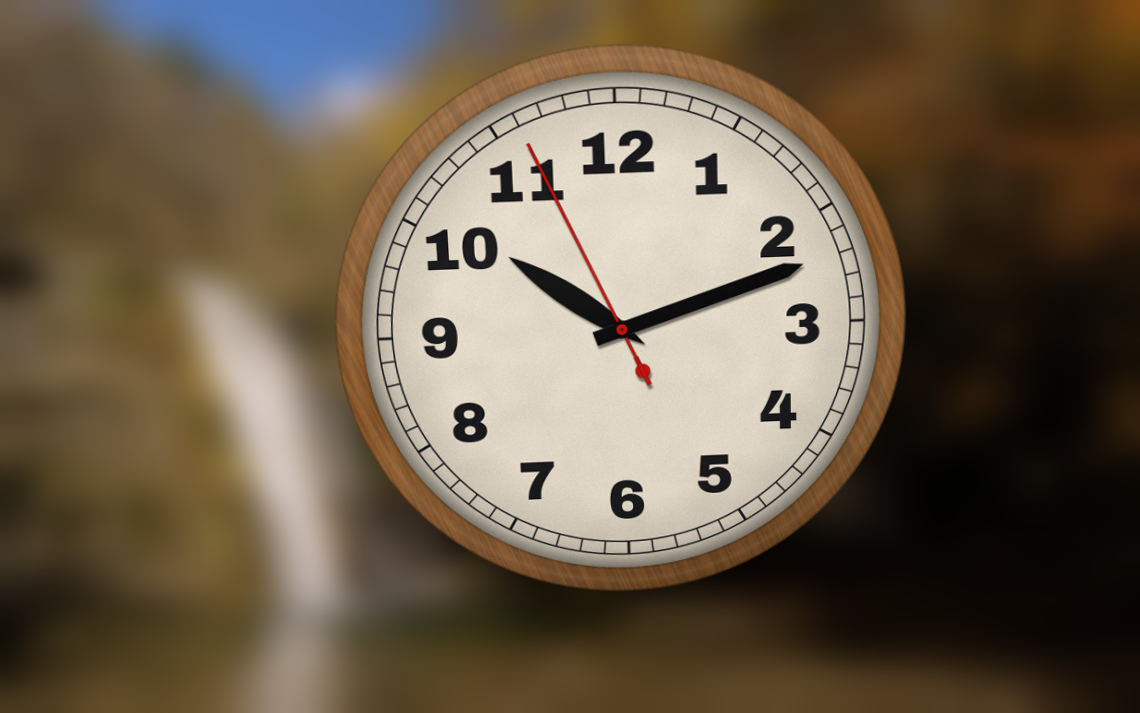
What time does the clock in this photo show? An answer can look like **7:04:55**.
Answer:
**10:11:56**
